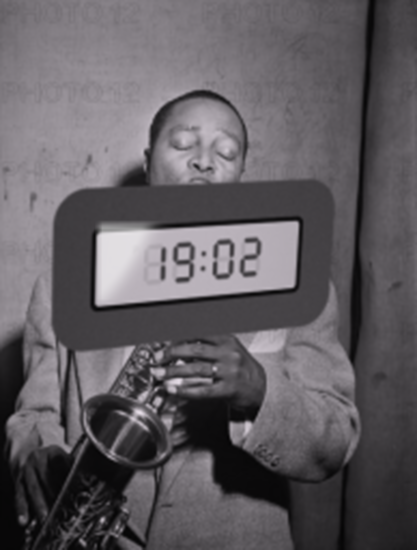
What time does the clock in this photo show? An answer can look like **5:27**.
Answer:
**19:02**
